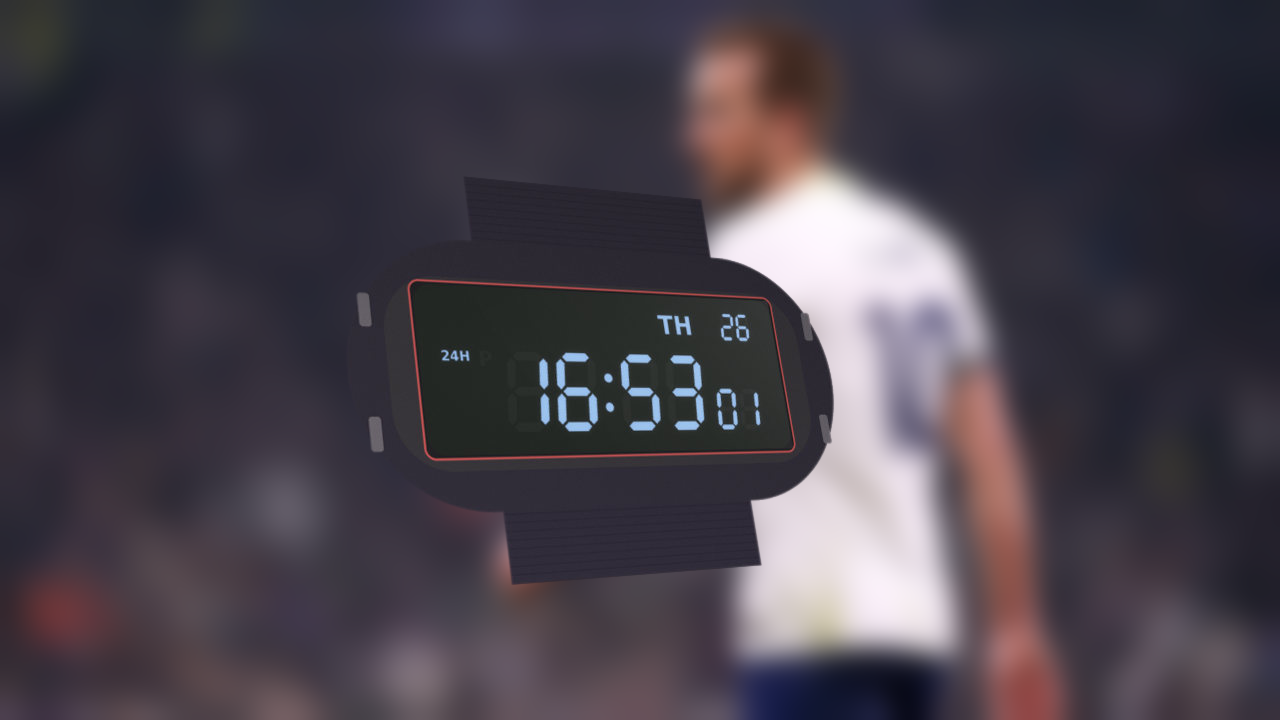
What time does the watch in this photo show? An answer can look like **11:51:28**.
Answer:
**16:53:01**
